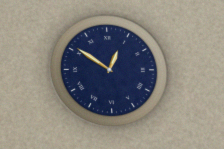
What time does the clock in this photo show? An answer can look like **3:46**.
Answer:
**12:51**
